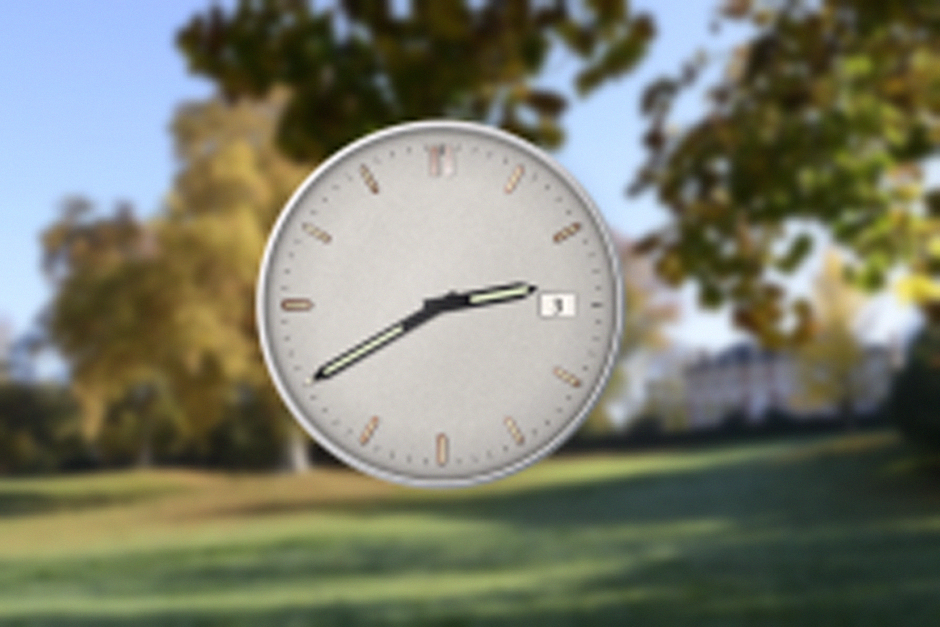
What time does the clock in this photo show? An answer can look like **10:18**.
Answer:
**2:40**
